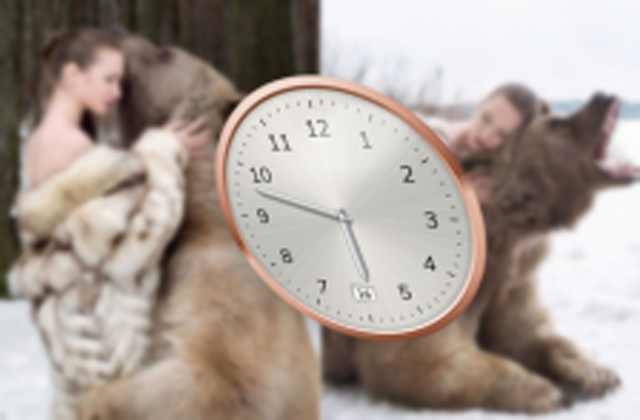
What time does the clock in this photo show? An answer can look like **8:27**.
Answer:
**5:48**
